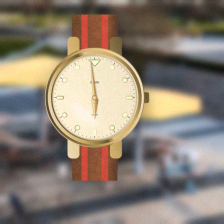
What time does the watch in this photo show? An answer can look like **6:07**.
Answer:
**5:59**
